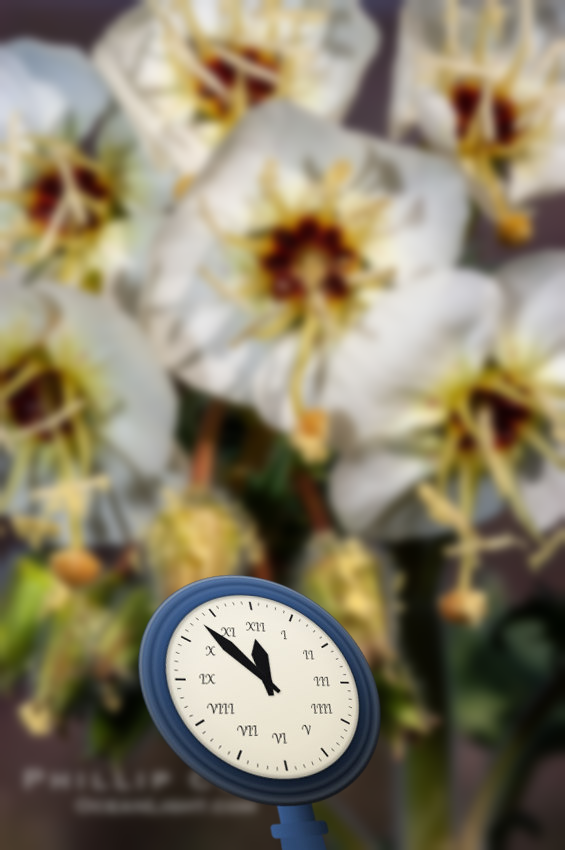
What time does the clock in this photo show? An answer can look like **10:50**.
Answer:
**11:53**
